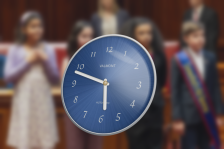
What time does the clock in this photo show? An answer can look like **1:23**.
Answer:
**5:48**
